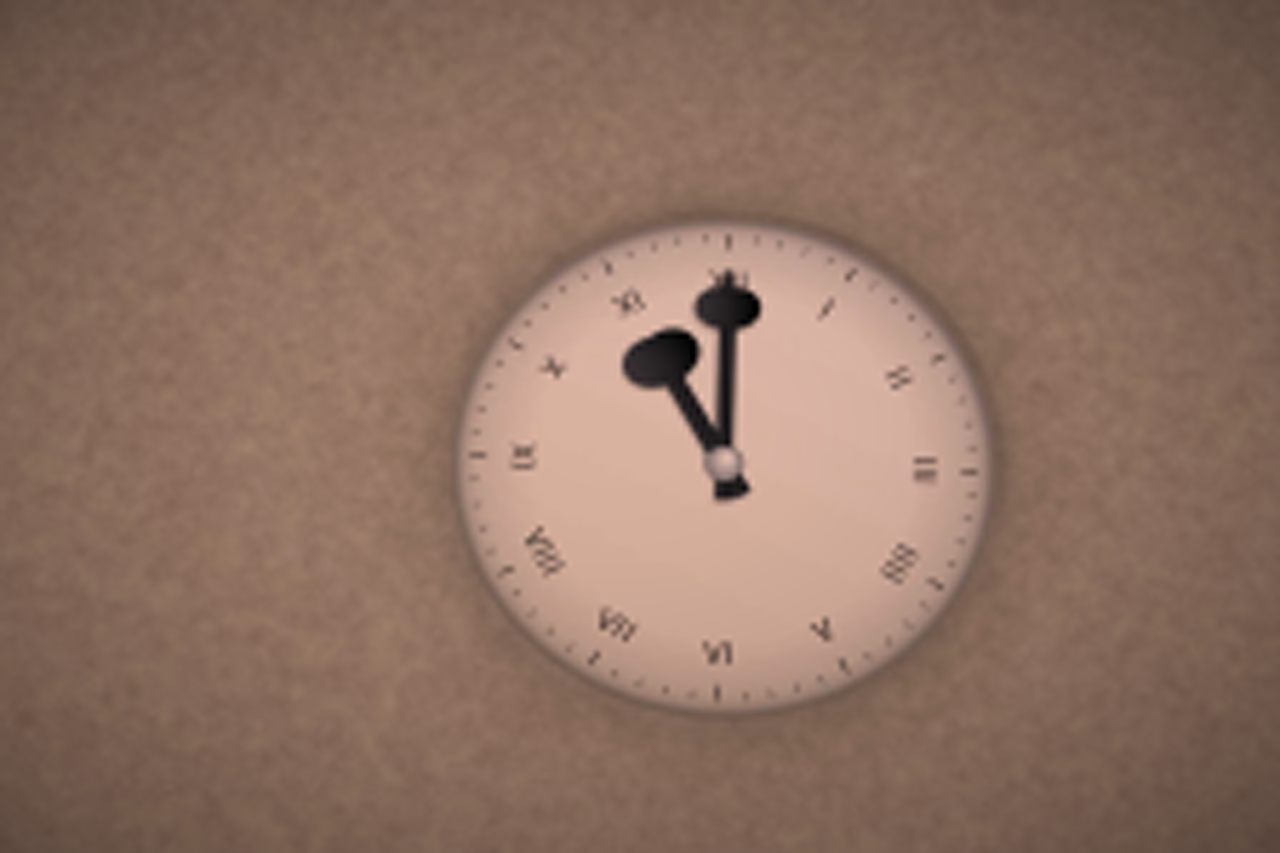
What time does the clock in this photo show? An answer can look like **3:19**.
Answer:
**11:00**
